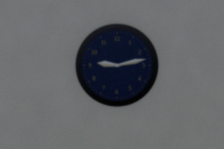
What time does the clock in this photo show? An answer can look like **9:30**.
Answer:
**9:13**
